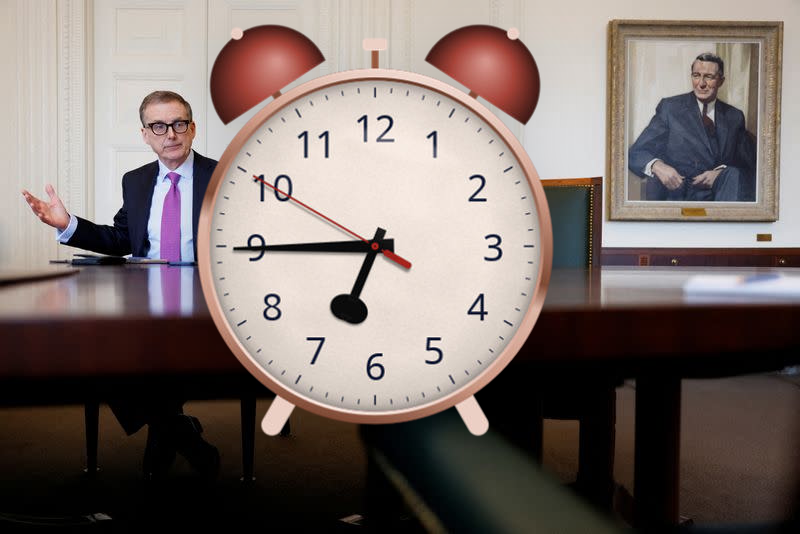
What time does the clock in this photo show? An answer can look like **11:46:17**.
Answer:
**6:44:50**
